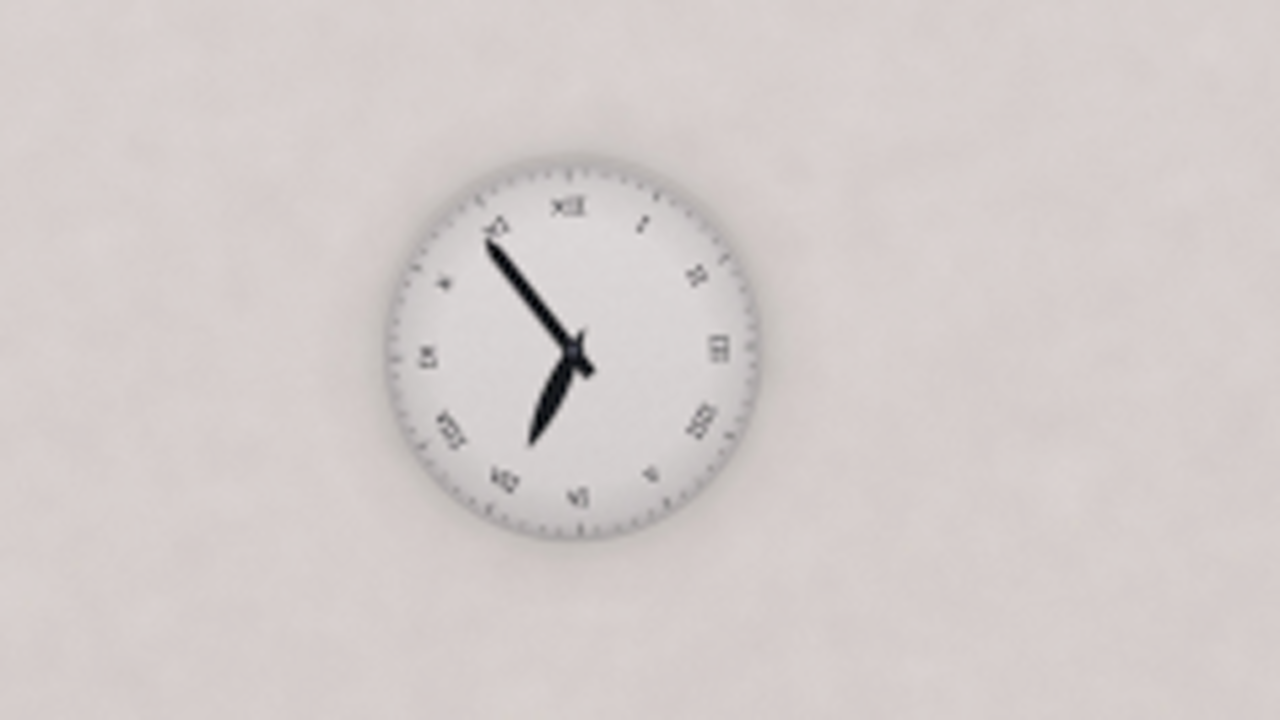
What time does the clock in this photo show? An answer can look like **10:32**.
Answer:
**6:54**
